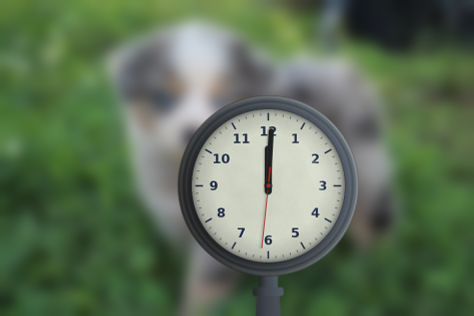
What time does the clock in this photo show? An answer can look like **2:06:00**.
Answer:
**12:00:31**
